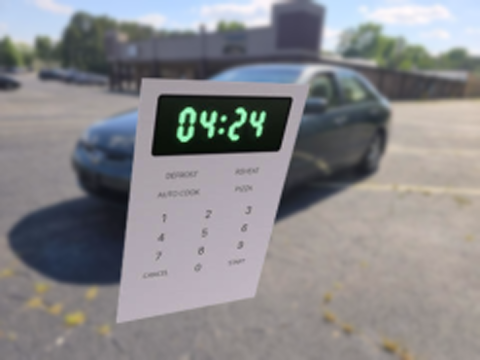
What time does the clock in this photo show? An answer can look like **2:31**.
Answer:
**4:24**
